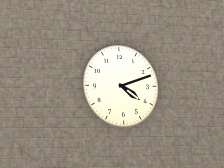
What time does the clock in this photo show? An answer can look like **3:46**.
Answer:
**4:12**
